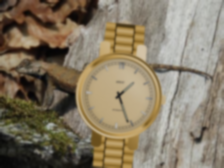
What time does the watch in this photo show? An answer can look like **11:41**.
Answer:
**1:26**
